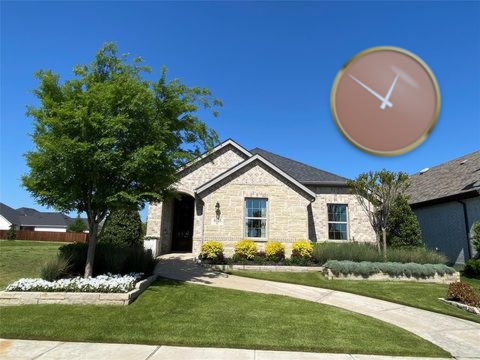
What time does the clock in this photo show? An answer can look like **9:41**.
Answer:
**12:51**
